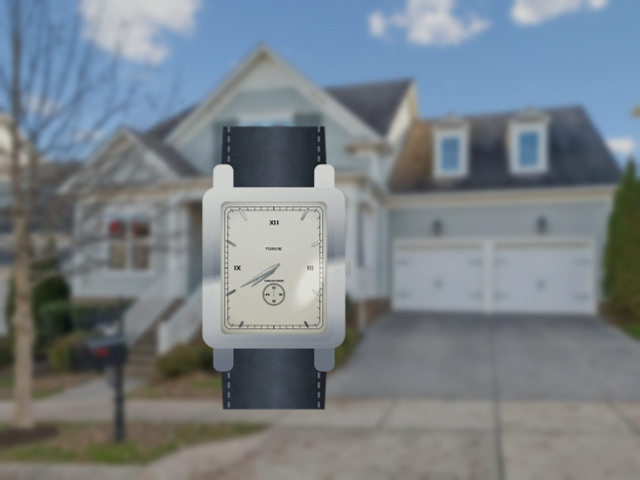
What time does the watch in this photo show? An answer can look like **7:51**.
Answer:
**7:40**
